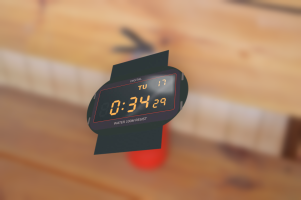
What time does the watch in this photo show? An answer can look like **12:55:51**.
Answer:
**0:34:29**
